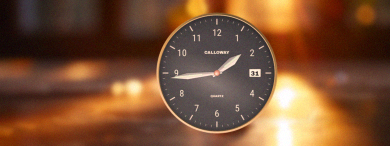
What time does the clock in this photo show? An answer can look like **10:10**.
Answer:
**1:44**
